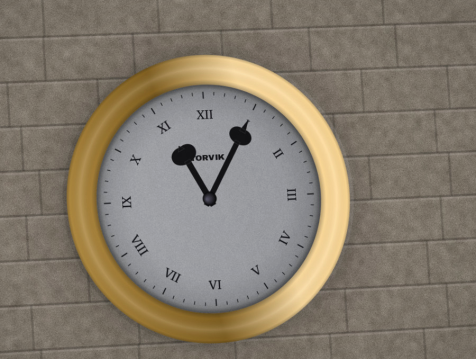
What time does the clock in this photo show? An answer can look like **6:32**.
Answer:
**11:05**
